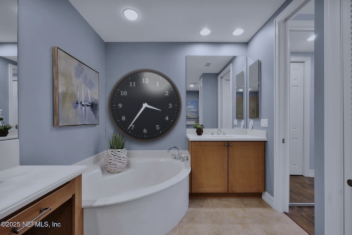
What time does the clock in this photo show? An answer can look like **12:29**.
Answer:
**3:36**
